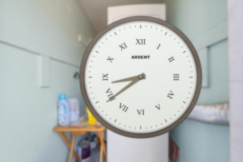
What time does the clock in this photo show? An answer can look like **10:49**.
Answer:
**8:39**
